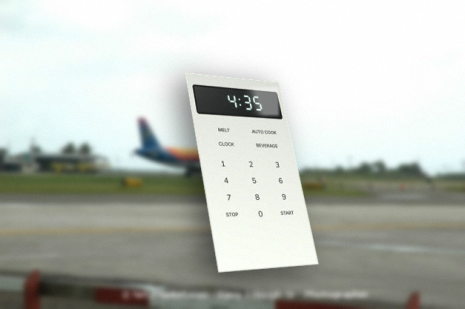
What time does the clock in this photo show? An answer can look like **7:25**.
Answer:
**4:35**
